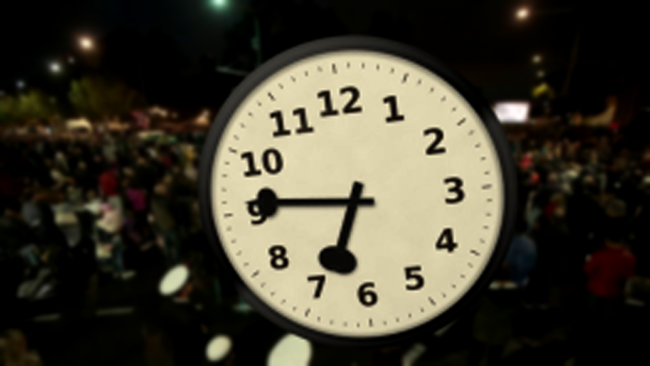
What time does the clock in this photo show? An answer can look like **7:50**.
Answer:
**6:46**
